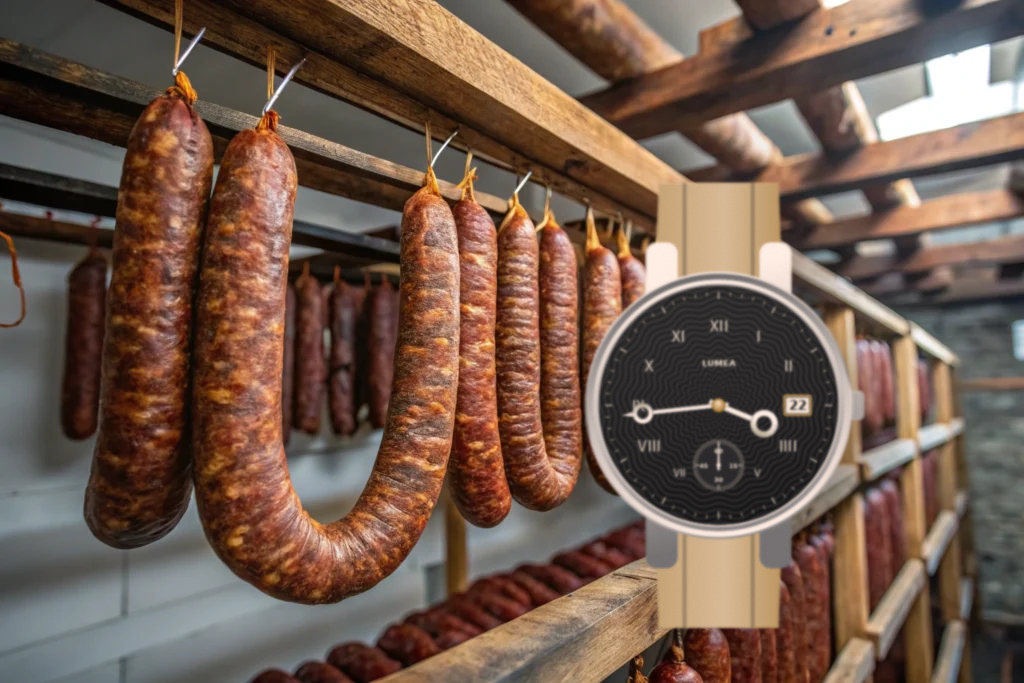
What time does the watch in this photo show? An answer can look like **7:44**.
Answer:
**3:44**
